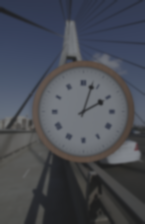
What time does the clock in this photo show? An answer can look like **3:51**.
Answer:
**2:03**
